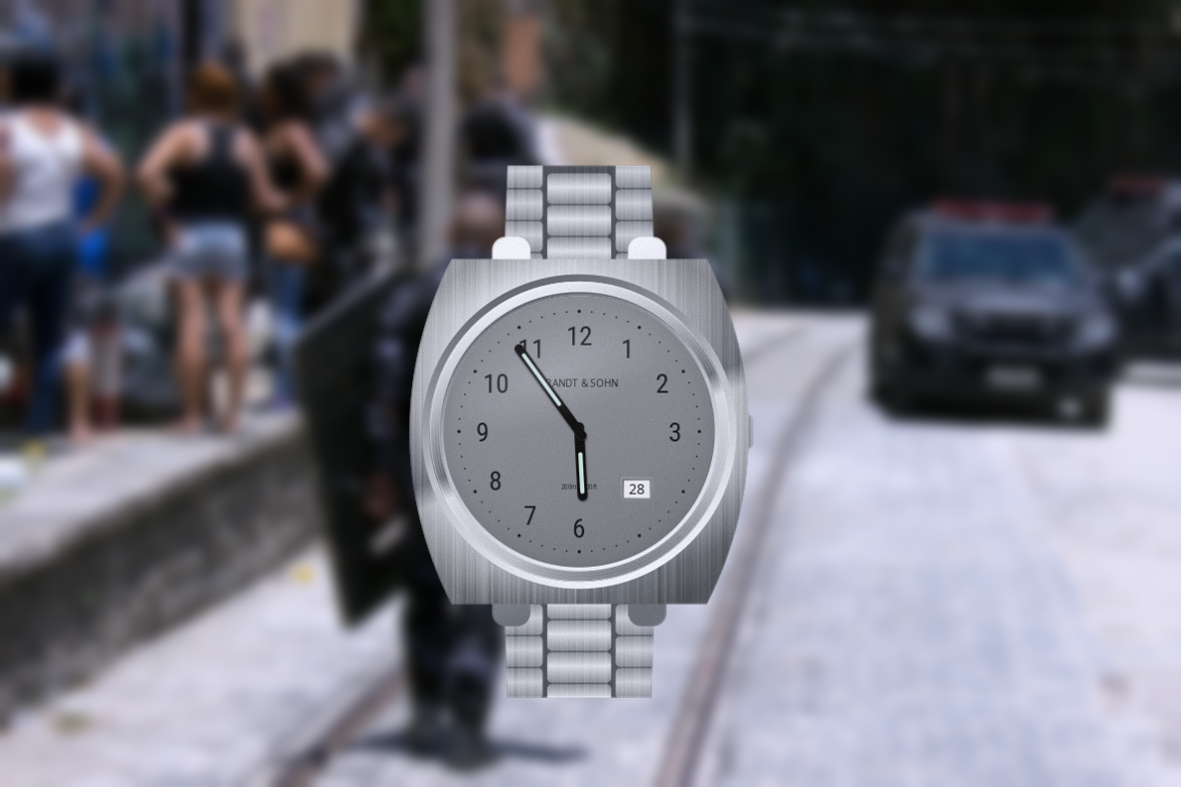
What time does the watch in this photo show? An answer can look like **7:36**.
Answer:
**5:54**
